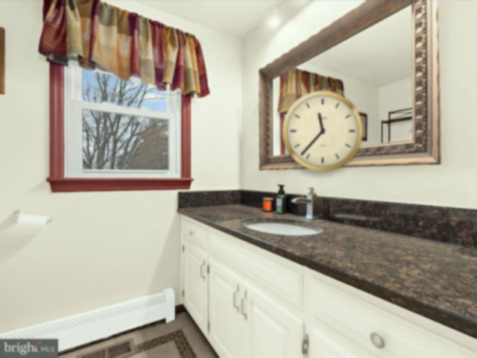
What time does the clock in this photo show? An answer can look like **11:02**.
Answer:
**11:37**
